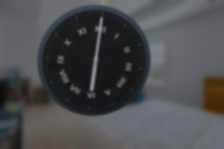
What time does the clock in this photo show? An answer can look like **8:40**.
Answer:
**6:00**
